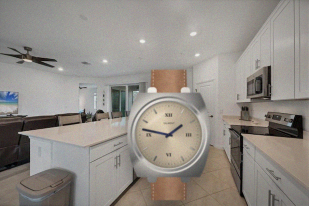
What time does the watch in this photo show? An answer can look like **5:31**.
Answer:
**1:47**
